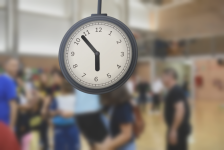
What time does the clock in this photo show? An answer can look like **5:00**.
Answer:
**5:53**
